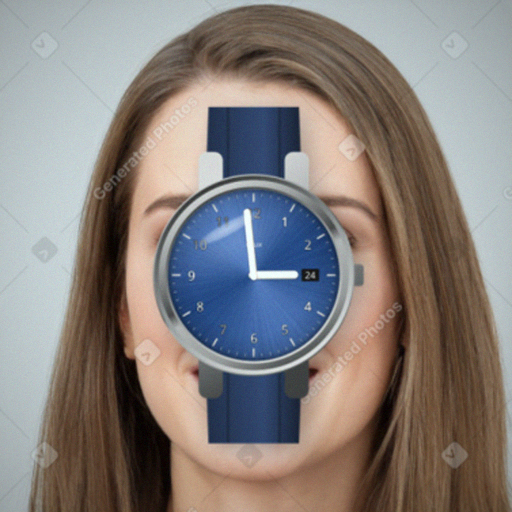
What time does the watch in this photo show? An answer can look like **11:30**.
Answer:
**2:59**
